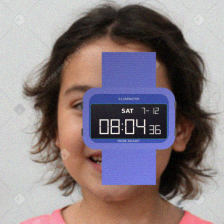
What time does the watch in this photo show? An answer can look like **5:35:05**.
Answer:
**8:04:36**
